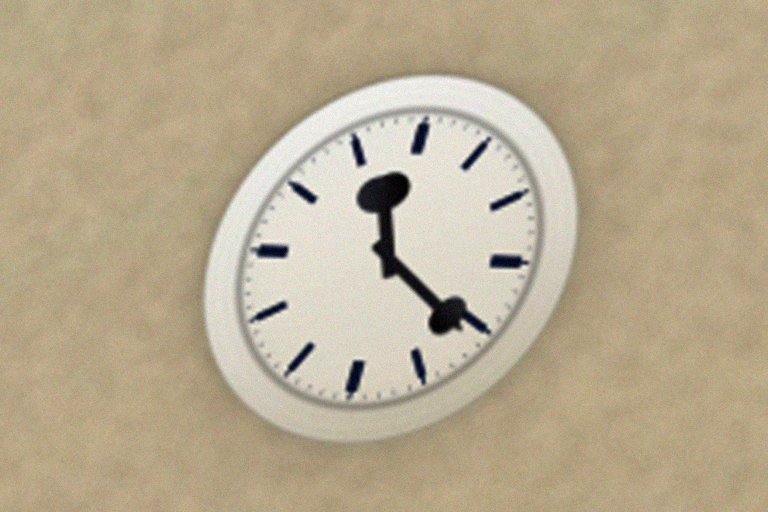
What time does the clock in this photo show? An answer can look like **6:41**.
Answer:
**11:21**
